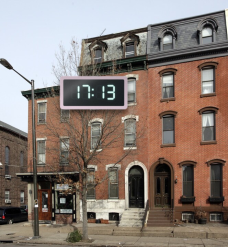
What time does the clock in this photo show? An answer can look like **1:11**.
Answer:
**17:13**
